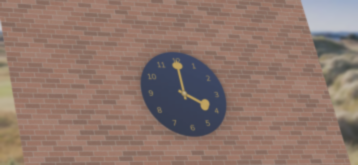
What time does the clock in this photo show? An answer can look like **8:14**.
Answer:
**4:00**
